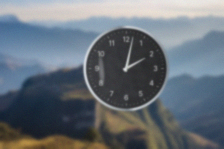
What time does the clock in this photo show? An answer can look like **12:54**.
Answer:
**2:02**
